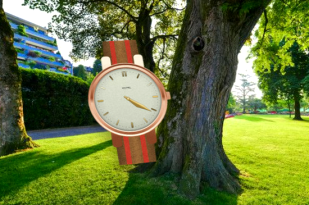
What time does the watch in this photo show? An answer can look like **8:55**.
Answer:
**4:21**
